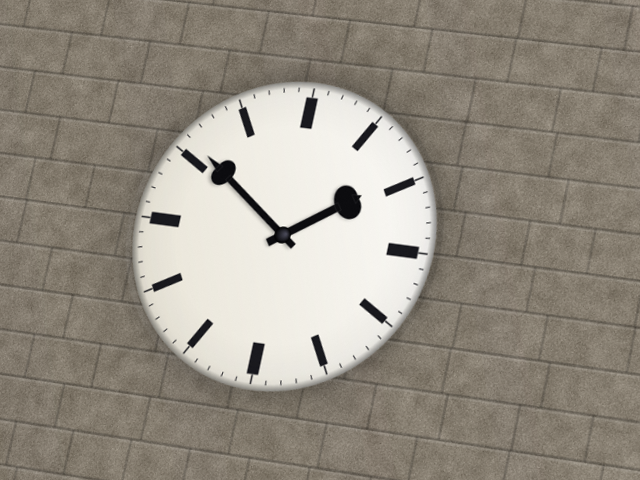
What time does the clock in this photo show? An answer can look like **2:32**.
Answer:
**1:51**
